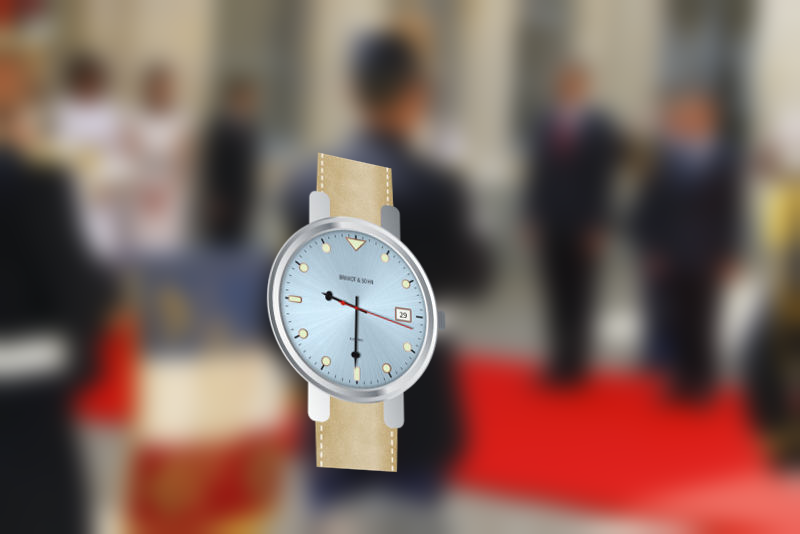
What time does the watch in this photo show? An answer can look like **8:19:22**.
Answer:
**9:30:17**
